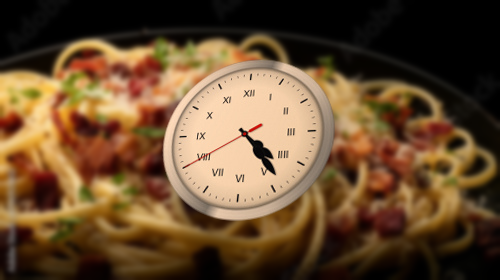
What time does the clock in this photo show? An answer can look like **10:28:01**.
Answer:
**4:23:40**
